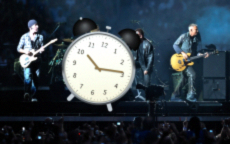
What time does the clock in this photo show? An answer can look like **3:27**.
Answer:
**10:14**
